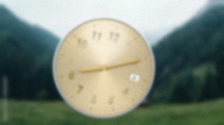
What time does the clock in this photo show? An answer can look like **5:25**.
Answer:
**8:10**
